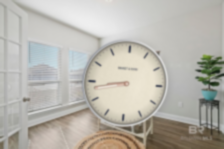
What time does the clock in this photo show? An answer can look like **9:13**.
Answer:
**8:43**
